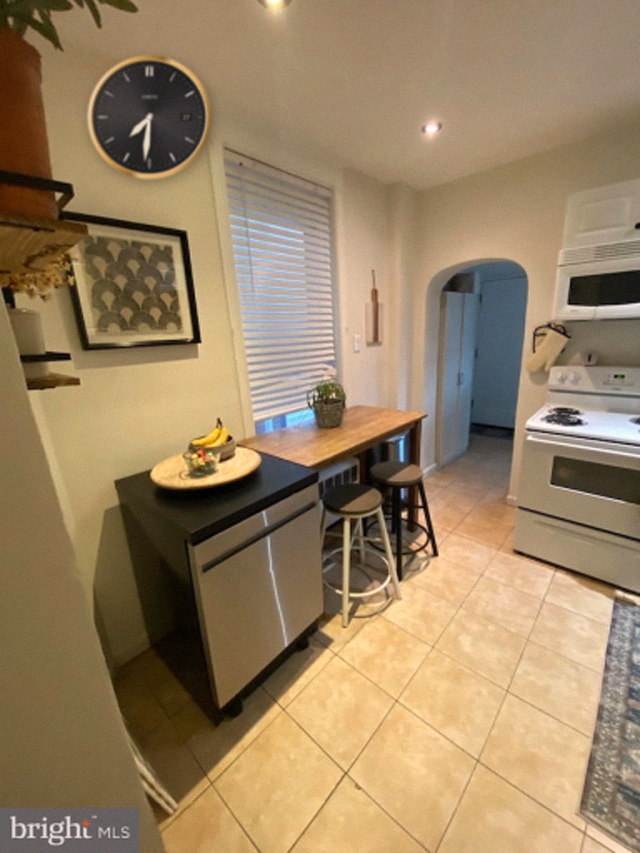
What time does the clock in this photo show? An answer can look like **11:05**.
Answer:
**7:31**
